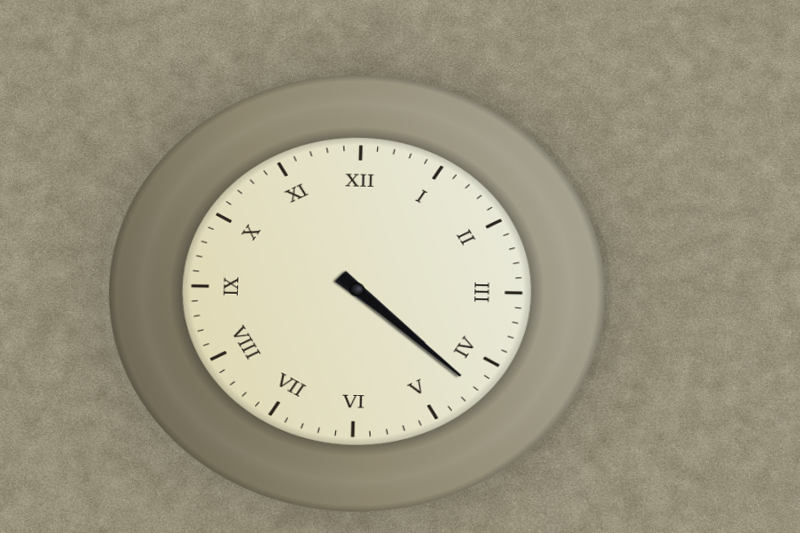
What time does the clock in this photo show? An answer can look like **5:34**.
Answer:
**4:22**
